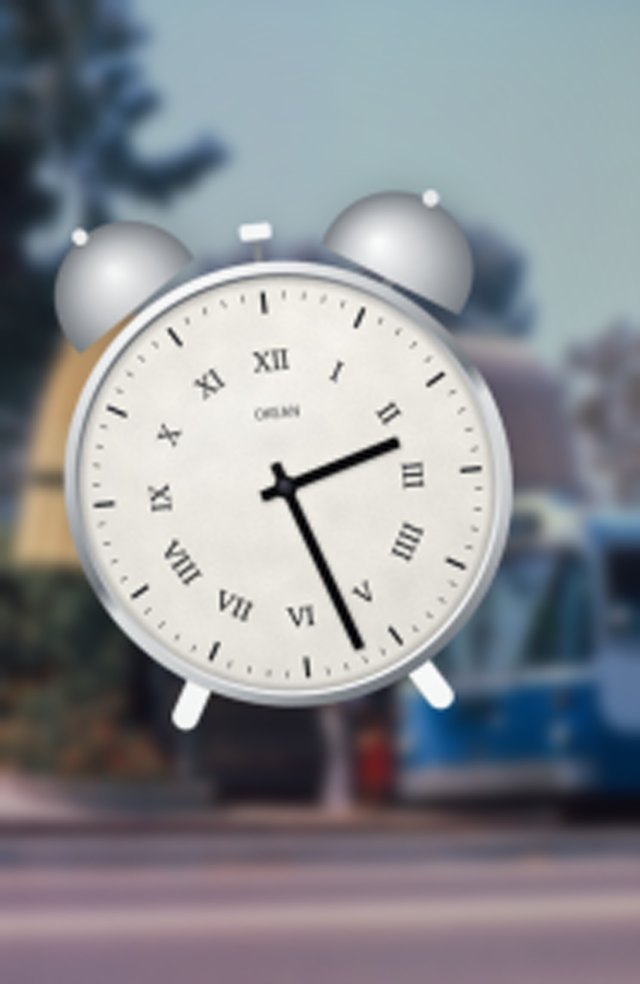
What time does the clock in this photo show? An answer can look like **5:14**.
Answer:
**2:27**
